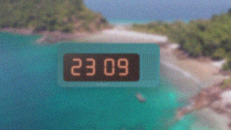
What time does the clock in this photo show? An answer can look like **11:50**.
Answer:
**23:09**
